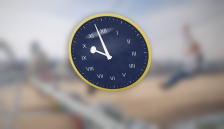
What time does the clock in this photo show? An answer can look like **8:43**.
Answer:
**9:58**
